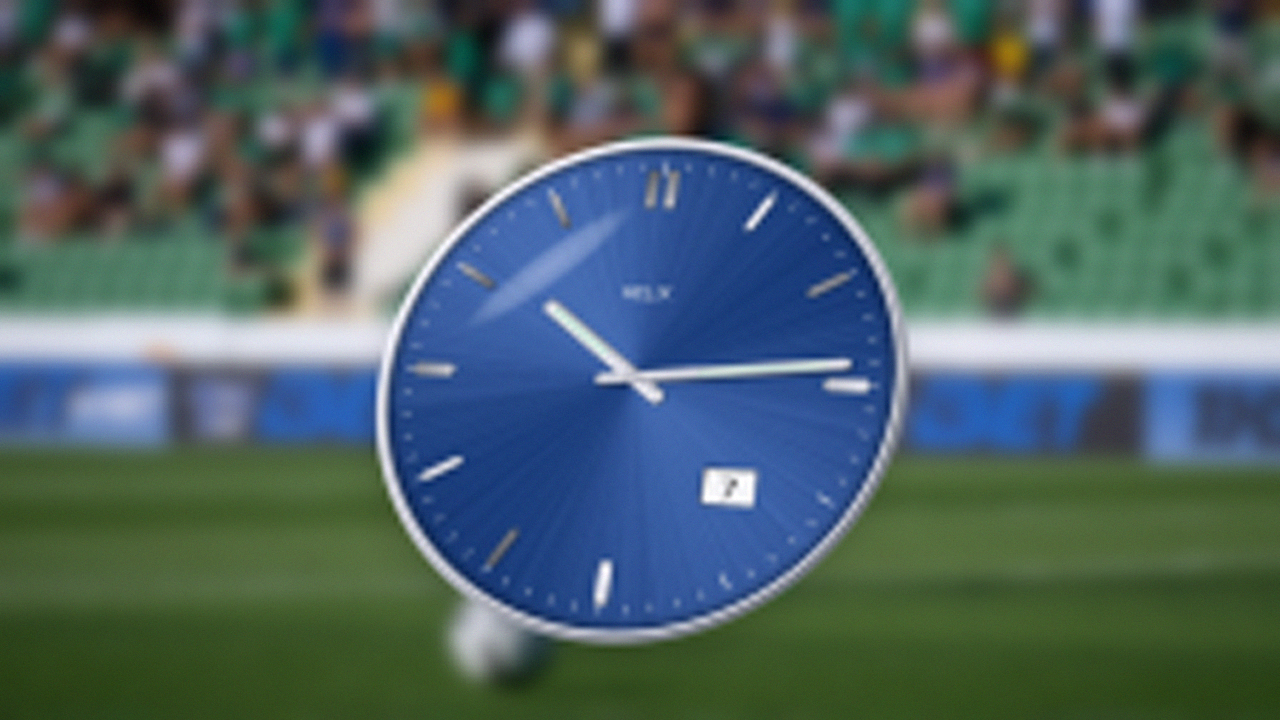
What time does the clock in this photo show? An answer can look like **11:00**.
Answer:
**10:14**
